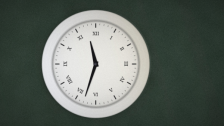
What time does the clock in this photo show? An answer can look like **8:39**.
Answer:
**11:33**
